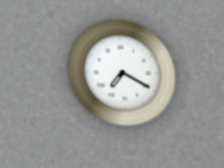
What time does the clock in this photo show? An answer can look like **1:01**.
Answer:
**7:20**
